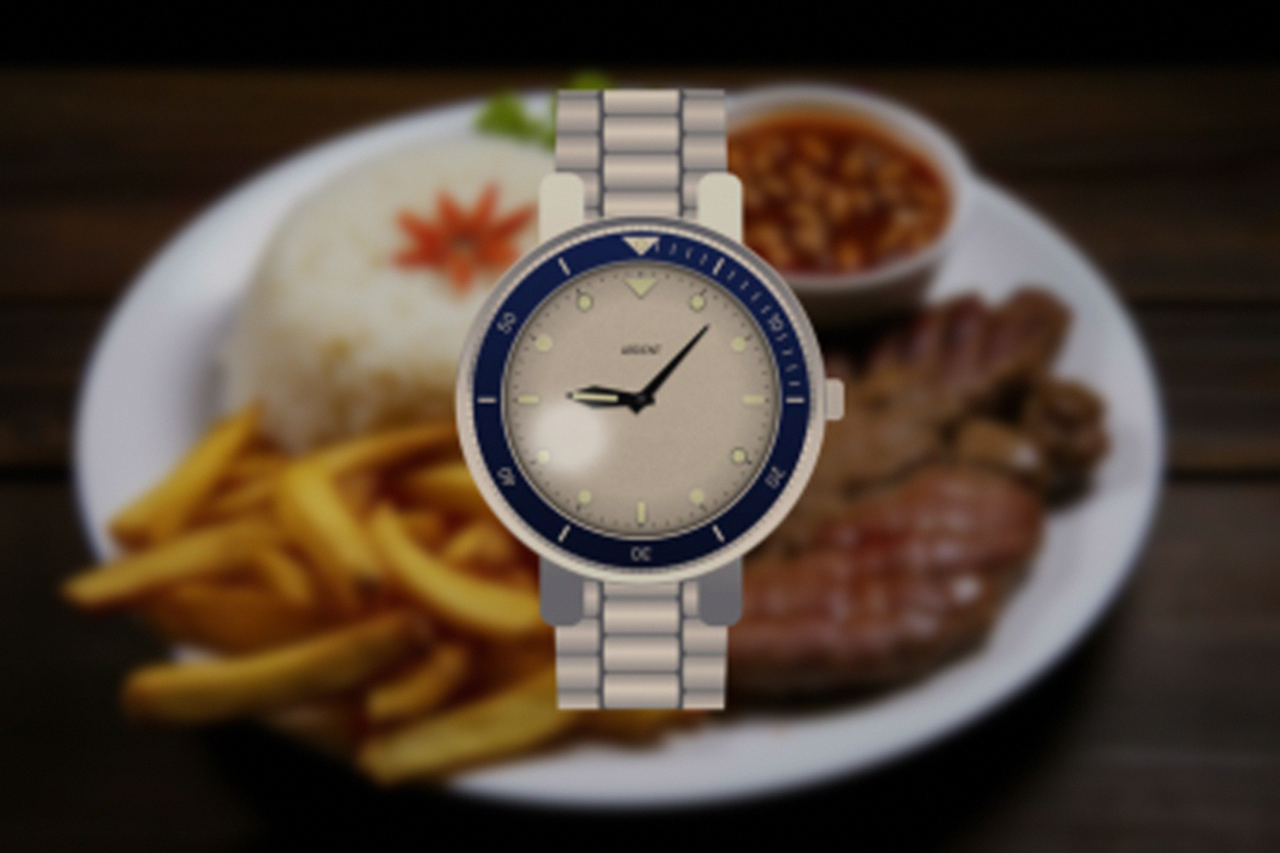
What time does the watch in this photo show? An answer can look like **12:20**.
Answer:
**9:07**
